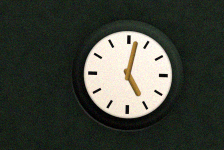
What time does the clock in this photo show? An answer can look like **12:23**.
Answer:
**5:02**
